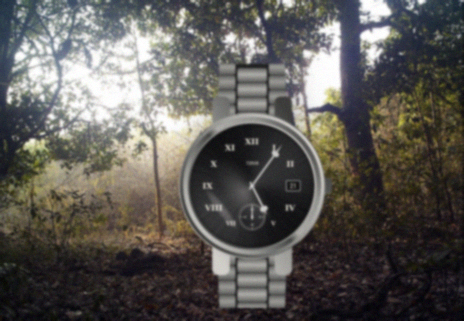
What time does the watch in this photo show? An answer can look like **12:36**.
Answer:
**5:06**
